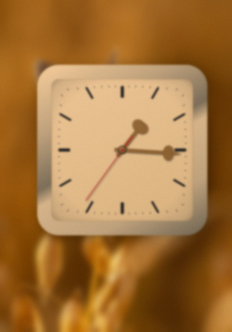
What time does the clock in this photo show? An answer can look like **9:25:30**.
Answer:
**1:15:36**
